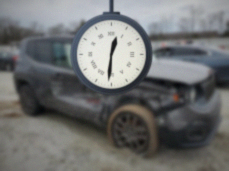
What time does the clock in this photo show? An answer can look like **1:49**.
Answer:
**12:31**
